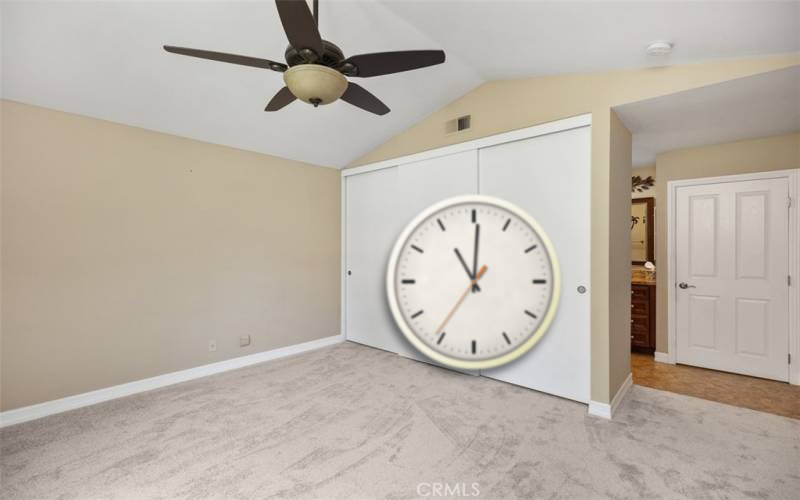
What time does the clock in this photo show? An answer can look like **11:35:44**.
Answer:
**11:00:36**
